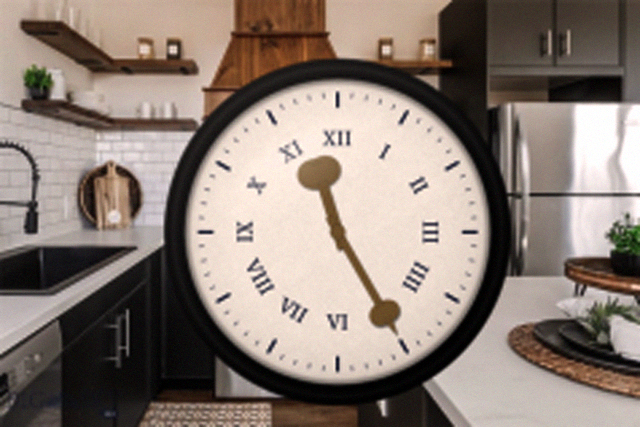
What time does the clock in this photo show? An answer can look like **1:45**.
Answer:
**11:25**
